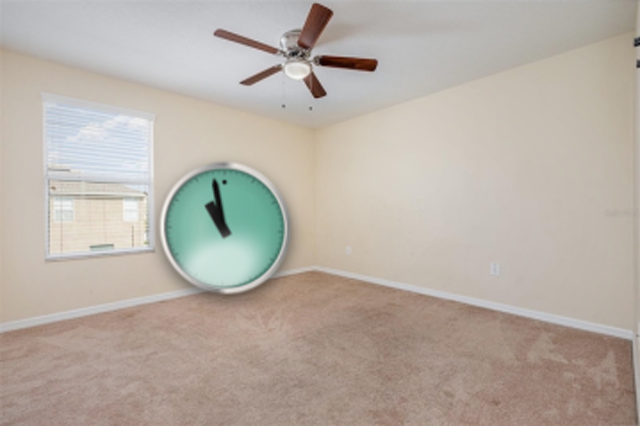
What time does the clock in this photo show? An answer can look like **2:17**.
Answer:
**10:58**
